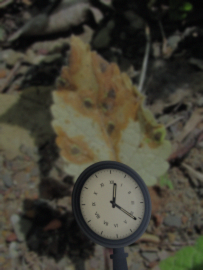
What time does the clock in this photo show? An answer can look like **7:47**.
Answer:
**12:21**
